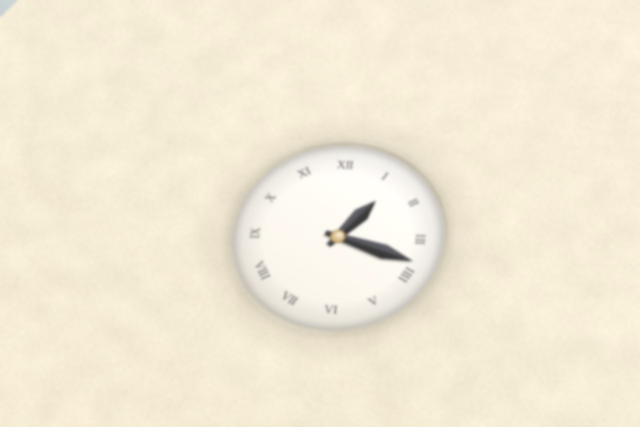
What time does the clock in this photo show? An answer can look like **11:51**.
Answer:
**1:18**
